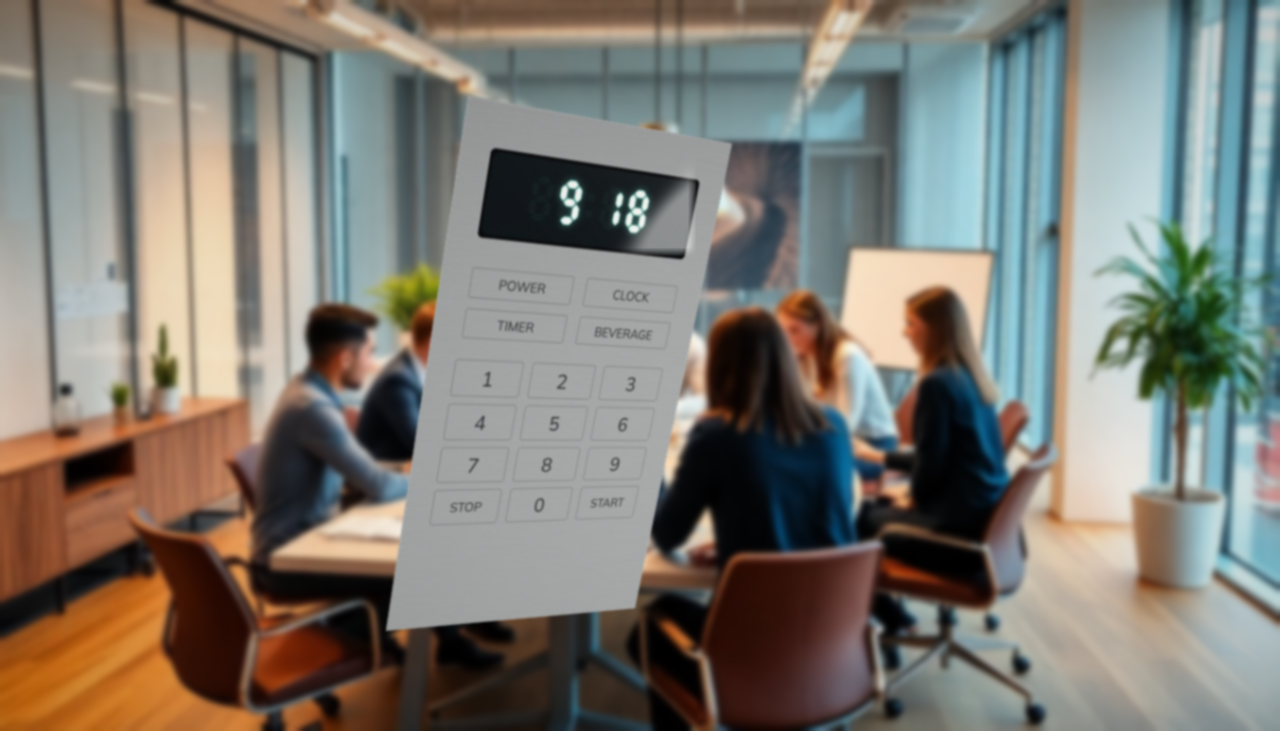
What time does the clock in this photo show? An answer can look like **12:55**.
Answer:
**9:18**
